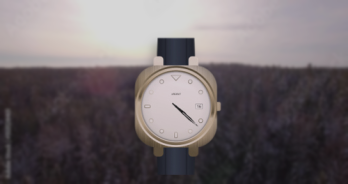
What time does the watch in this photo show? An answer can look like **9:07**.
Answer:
**4:22**
